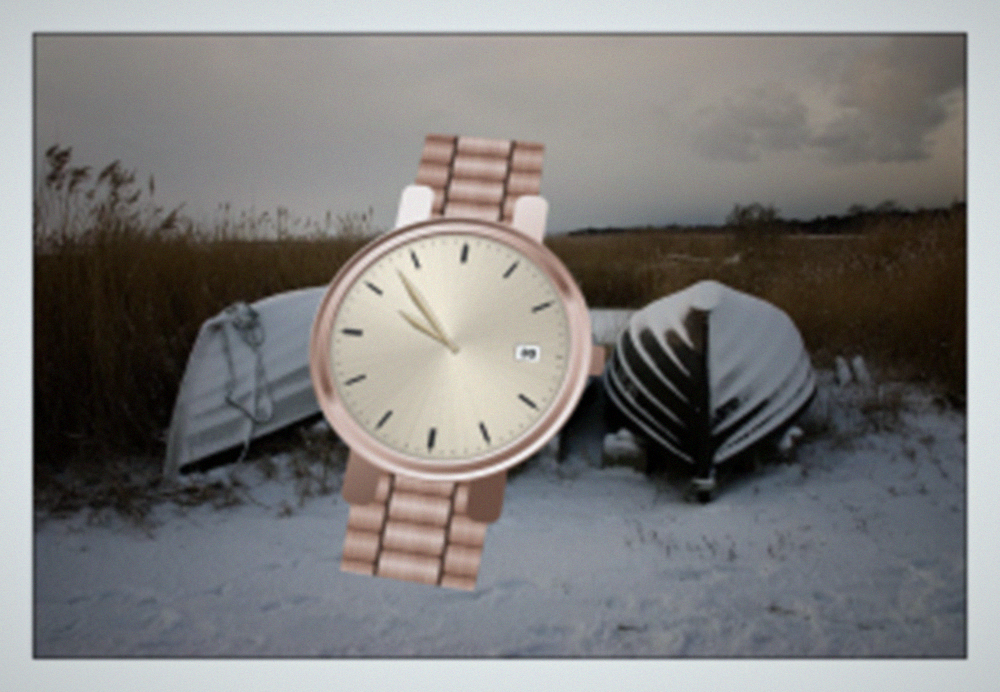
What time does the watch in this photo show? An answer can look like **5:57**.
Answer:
**9:53**
